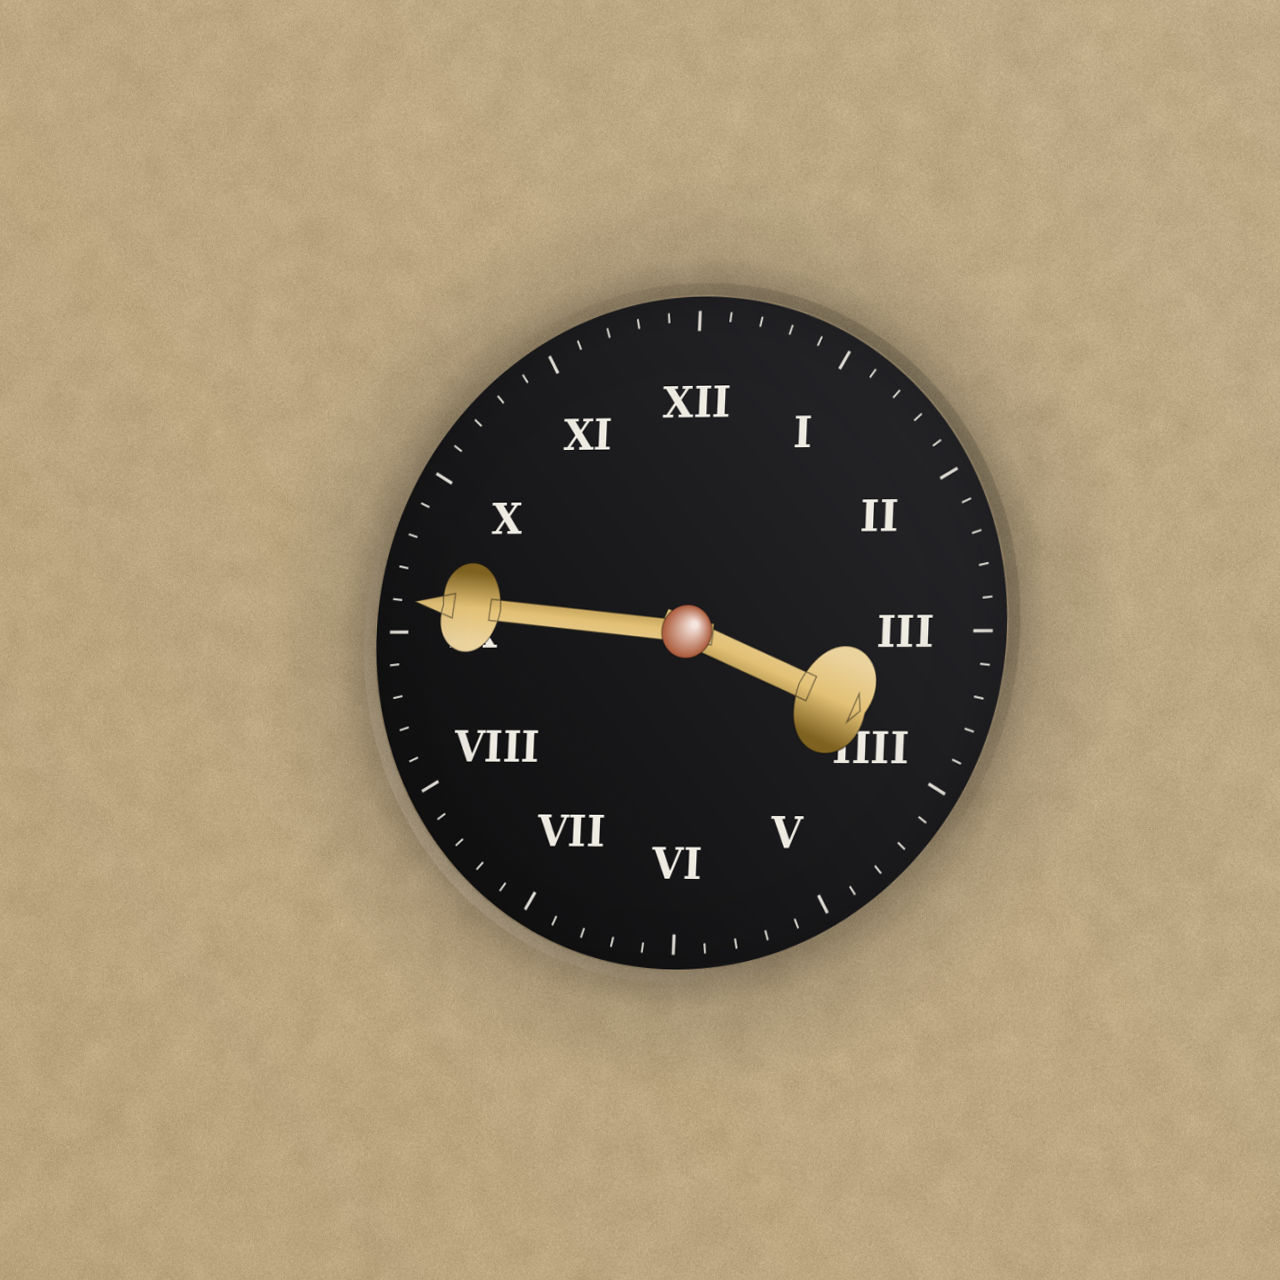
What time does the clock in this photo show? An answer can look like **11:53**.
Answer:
**3:46**
